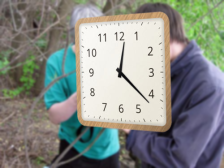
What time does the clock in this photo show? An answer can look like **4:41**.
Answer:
**12:22**
